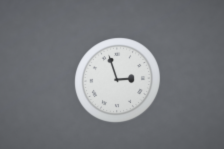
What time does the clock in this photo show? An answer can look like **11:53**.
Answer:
**2:57**
